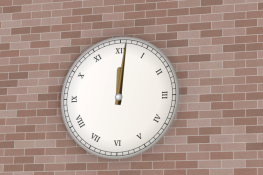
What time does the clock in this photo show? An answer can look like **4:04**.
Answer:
**12:01**
